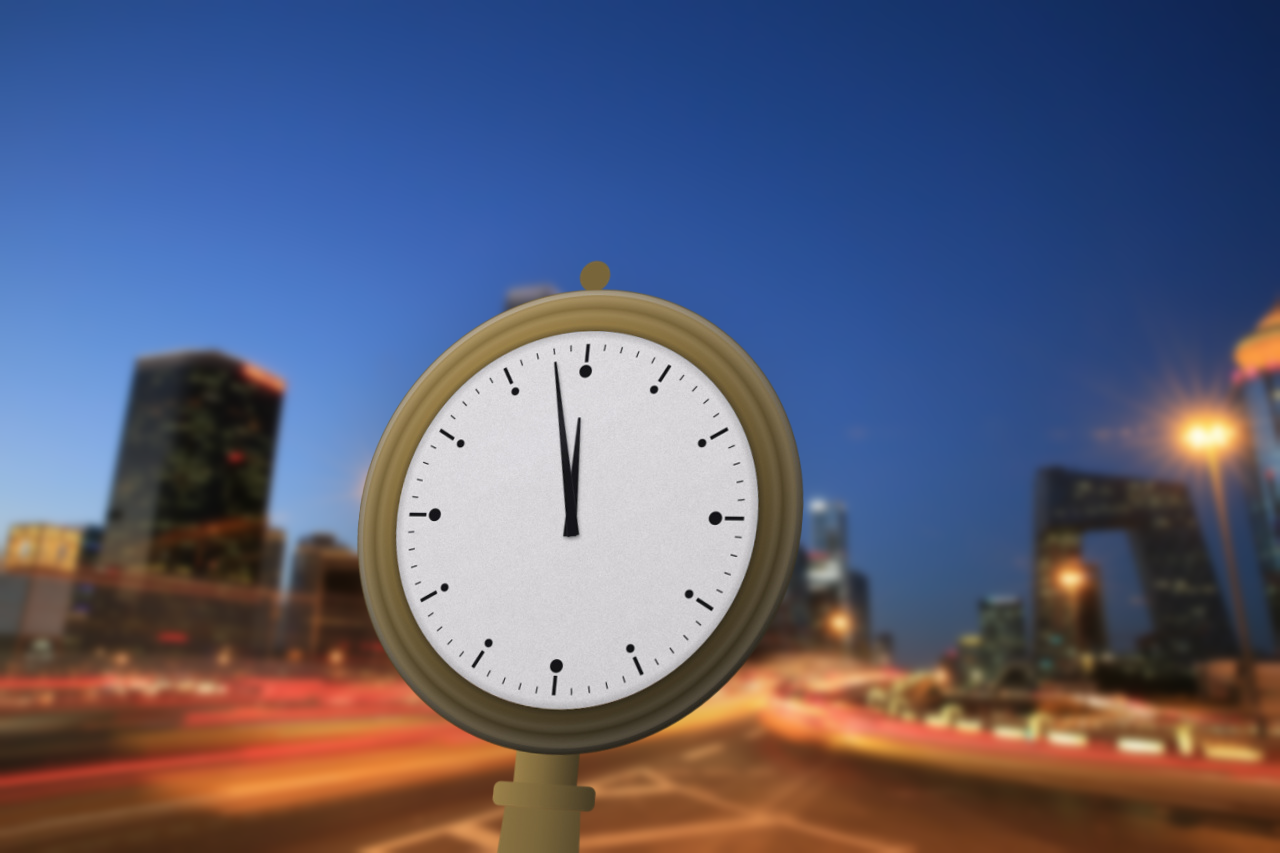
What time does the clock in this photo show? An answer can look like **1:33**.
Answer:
**11:58**
